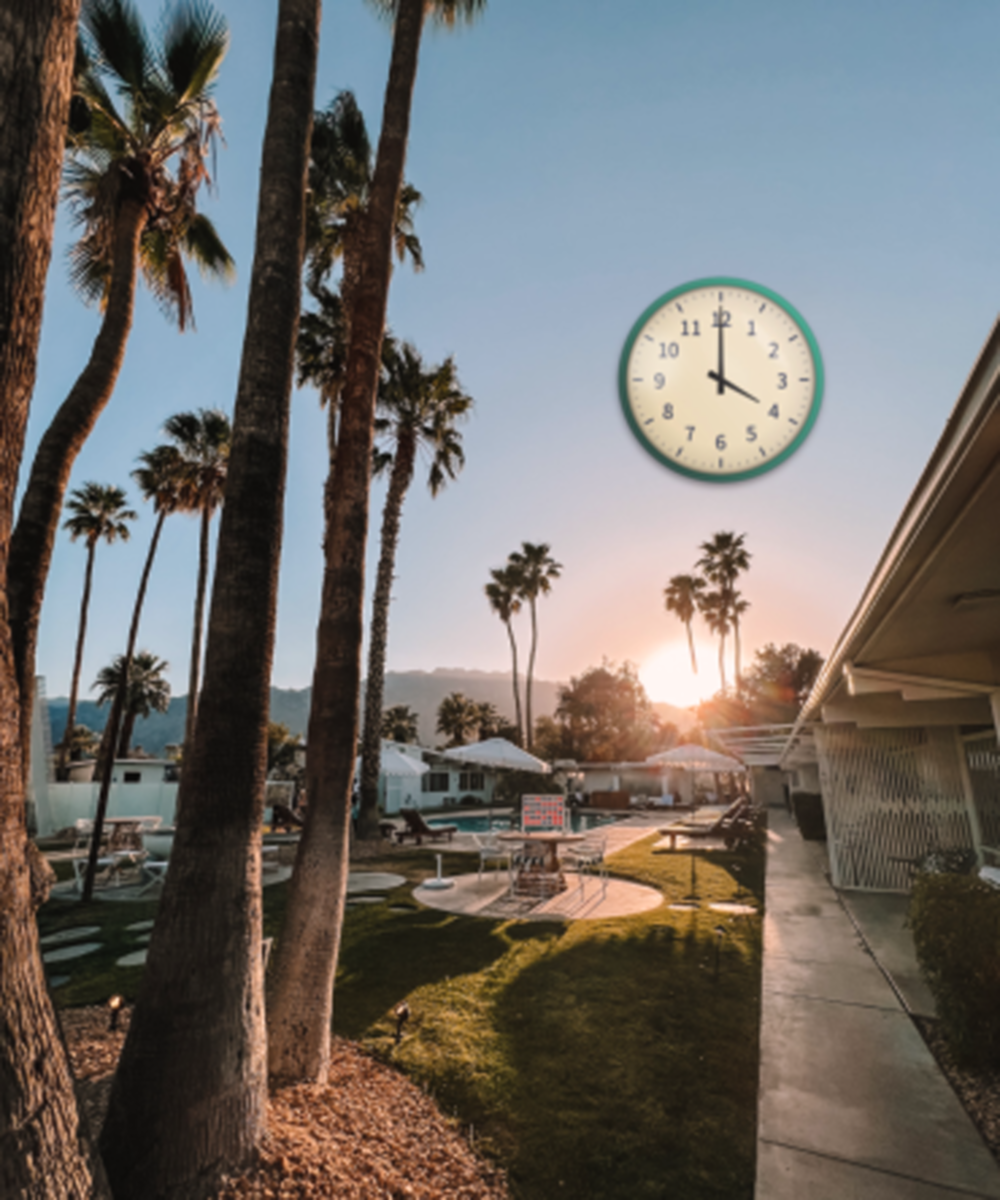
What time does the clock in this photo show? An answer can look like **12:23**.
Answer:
**4:00**
